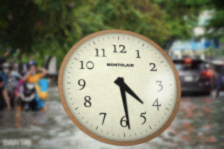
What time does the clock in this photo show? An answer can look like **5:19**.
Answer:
**4:29**
